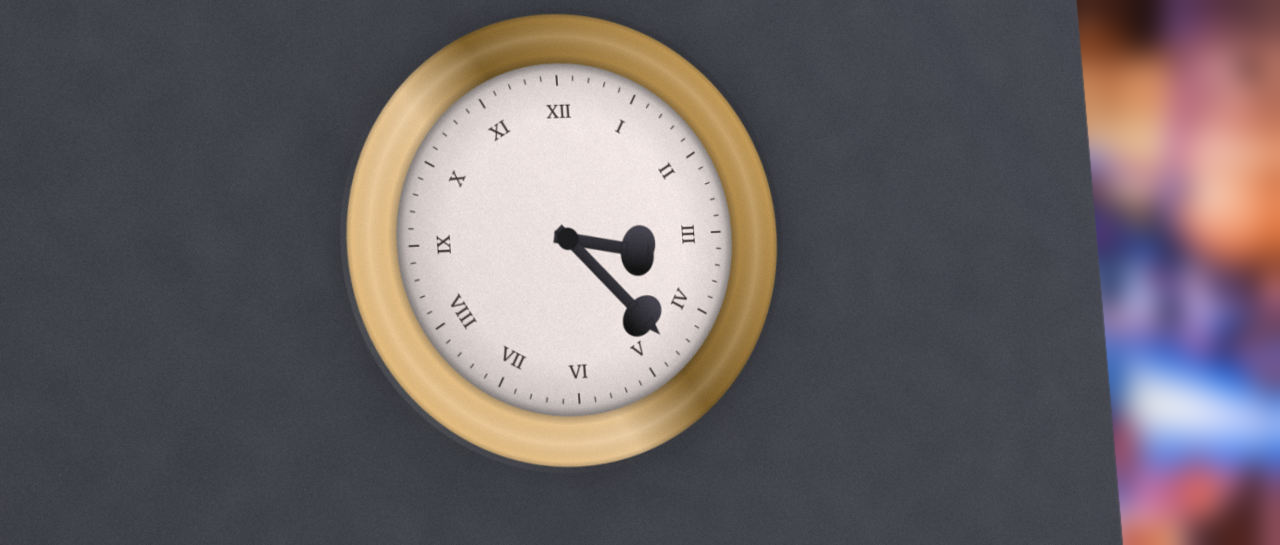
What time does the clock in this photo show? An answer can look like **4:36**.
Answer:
**3:23**
